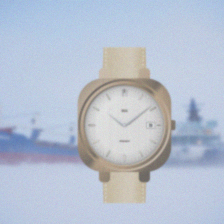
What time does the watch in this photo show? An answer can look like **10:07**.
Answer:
**10:09**
